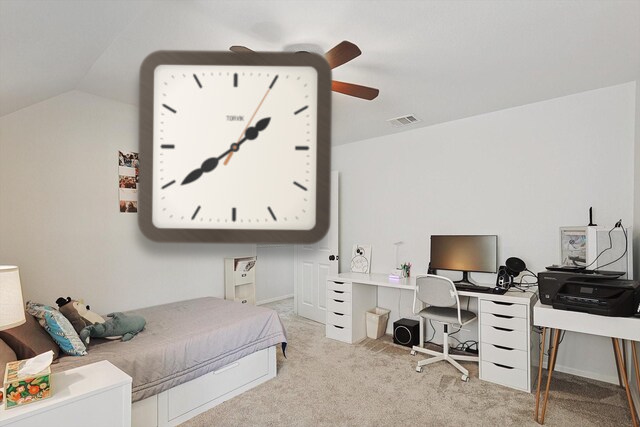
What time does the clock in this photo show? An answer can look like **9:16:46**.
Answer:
**1:39:05**
